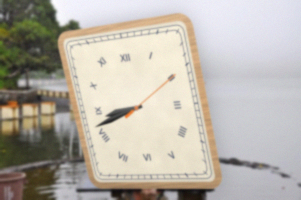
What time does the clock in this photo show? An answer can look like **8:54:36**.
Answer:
**8:42:10**
